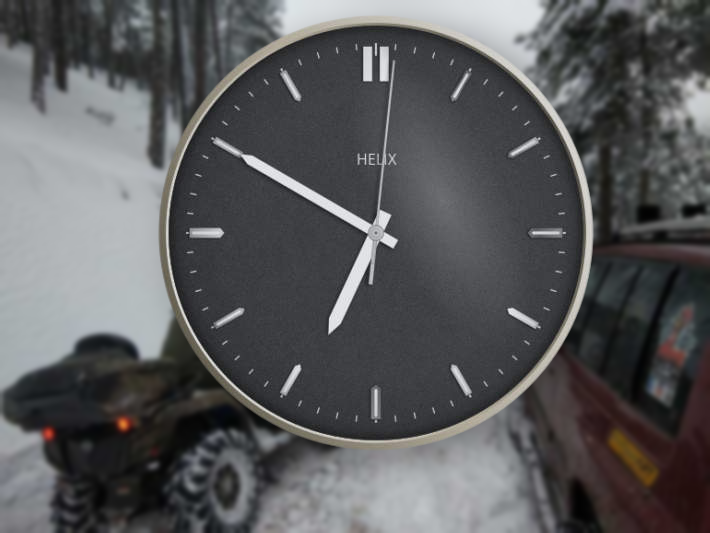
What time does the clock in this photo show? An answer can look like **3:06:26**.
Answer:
**6:50:01**
